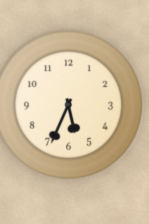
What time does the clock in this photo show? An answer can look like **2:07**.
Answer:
**5:34**
